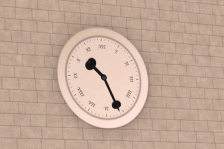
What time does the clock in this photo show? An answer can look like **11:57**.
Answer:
**10:26**
